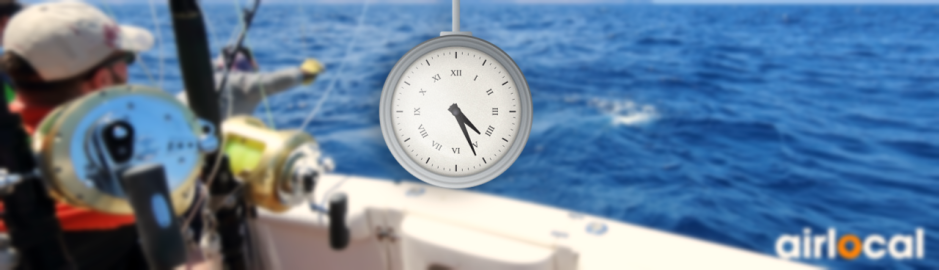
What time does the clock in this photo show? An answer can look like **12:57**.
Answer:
**4:26**
